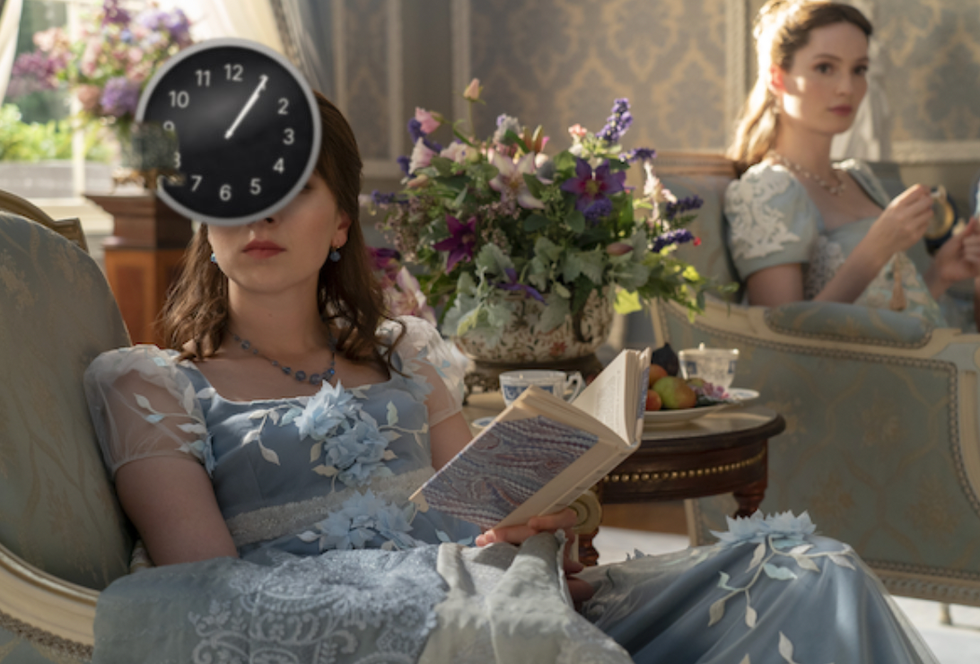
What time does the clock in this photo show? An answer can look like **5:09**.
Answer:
**1:05**
